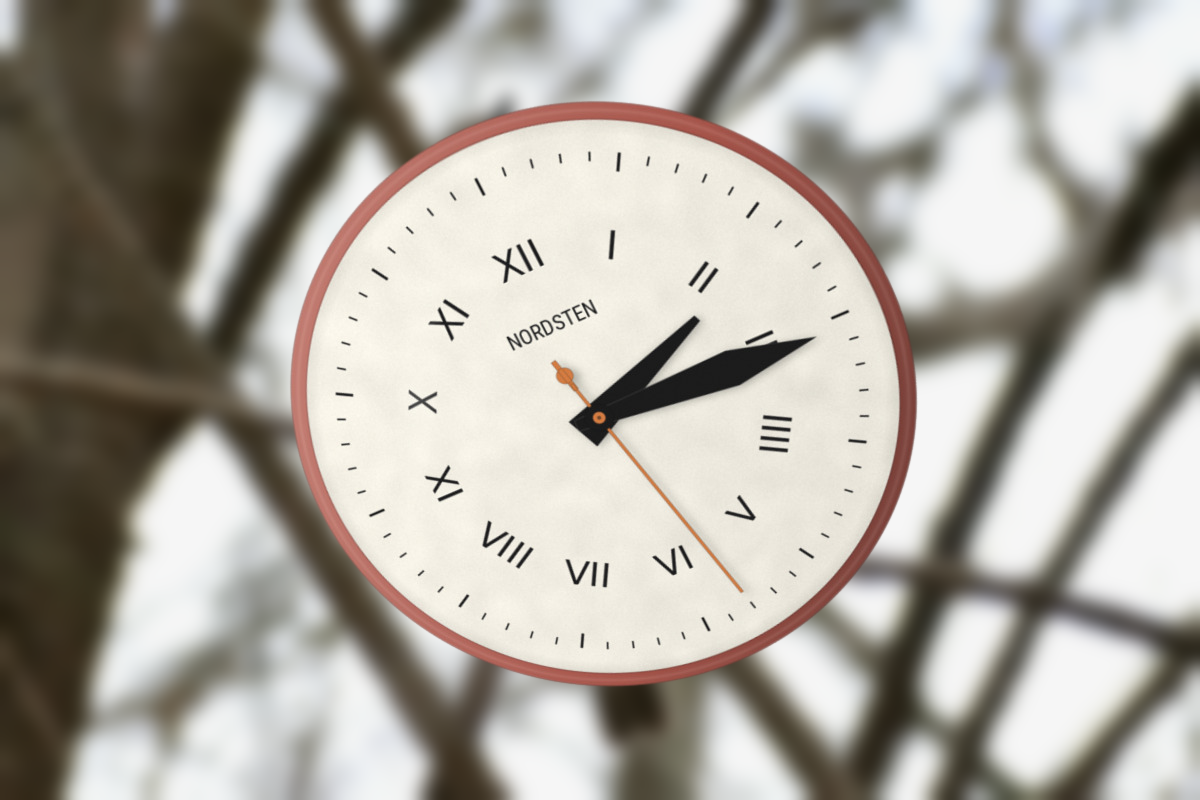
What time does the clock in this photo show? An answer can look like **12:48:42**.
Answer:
**2:15:28**
